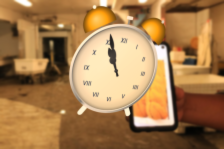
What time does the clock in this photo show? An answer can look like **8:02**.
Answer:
**10:56**
